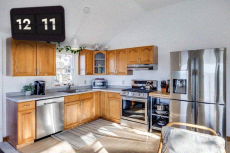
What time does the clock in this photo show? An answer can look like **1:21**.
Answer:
**12:11**
